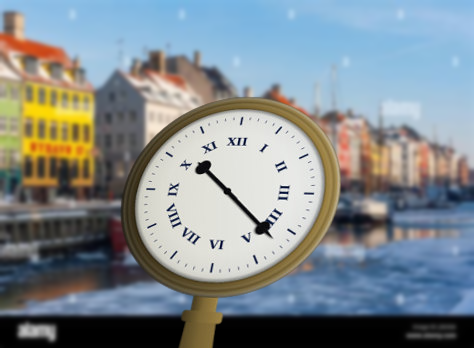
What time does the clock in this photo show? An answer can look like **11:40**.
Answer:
**10:22**
